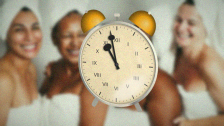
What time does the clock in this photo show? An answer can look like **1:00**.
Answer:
**10:58**
